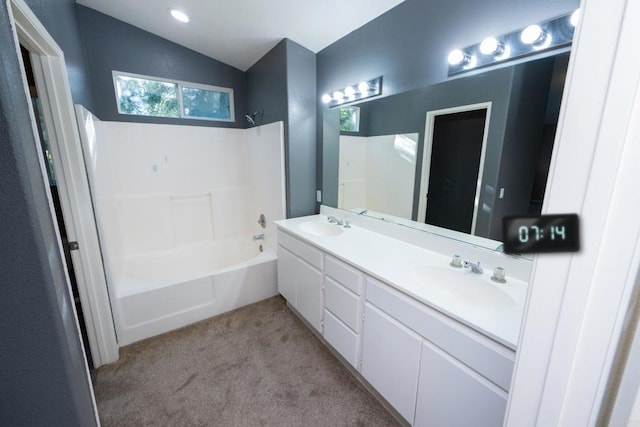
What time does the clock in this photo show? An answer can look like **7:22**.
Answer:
**7:14**
